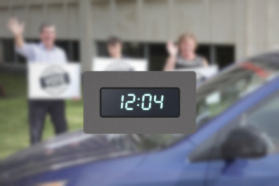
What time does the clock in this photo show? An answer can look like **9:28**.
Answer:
**12:04**
